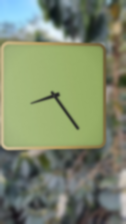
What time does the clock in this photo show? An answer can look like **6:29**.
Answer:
**8:24**
